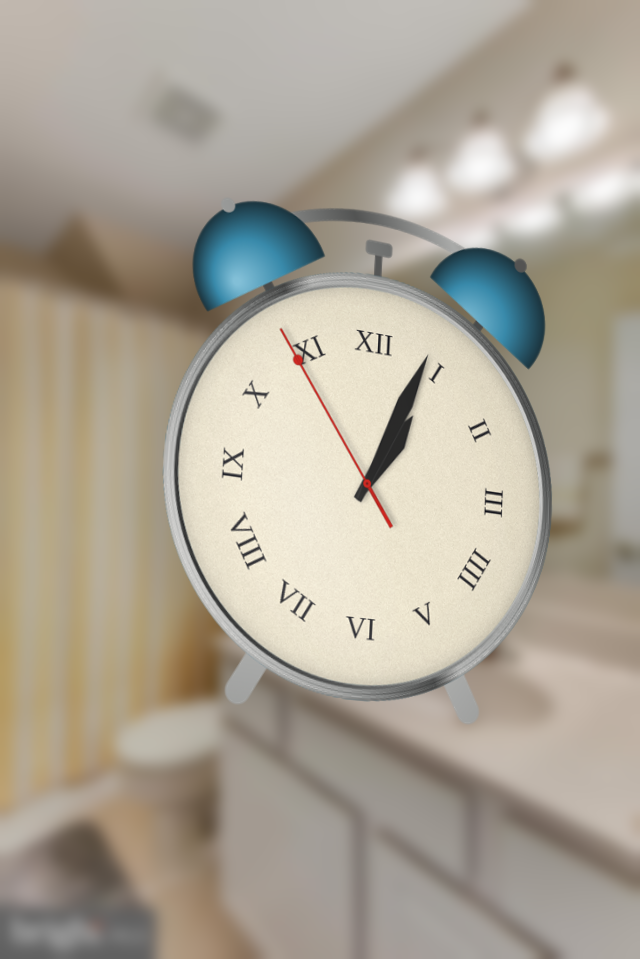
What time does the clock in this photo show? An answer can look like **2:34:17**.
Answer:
**1:03:54**
